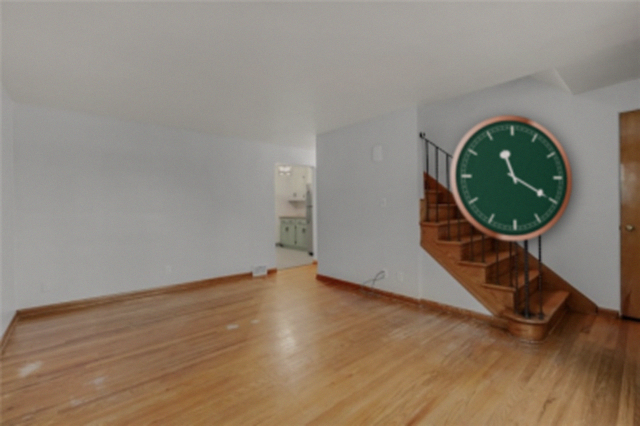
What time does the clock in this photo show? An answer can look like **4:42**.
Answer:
**11:20**
